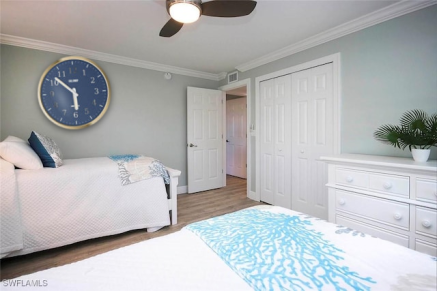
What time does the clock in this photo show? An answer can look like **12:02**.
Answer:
**5:52**
